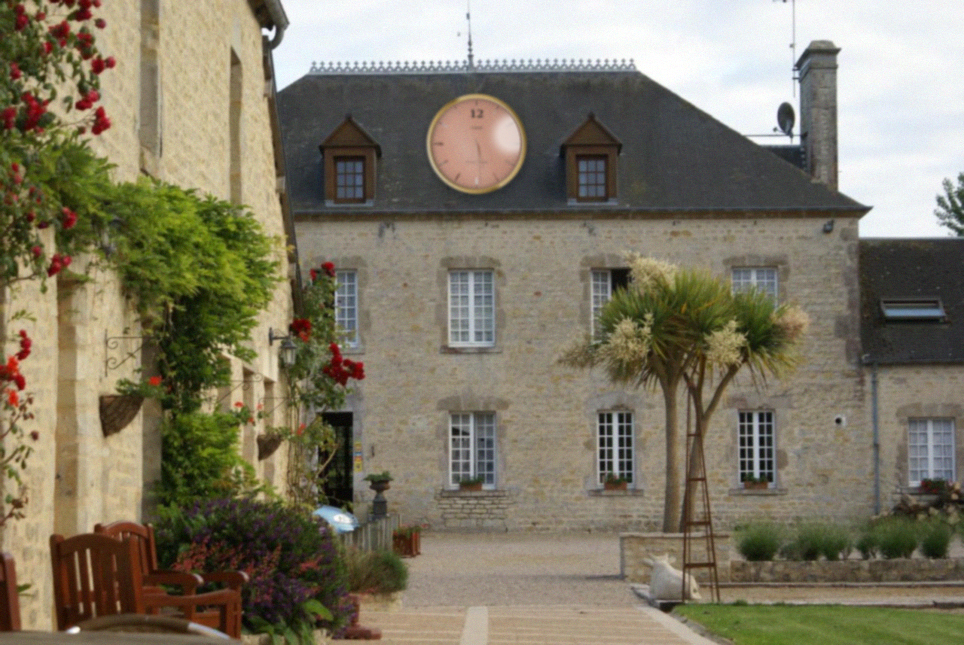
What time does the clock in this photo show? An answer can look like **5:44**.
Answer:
**5:29**
